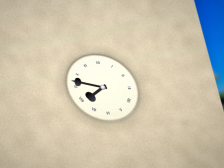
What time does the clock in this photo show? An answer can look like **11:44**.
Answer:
**7:47**
